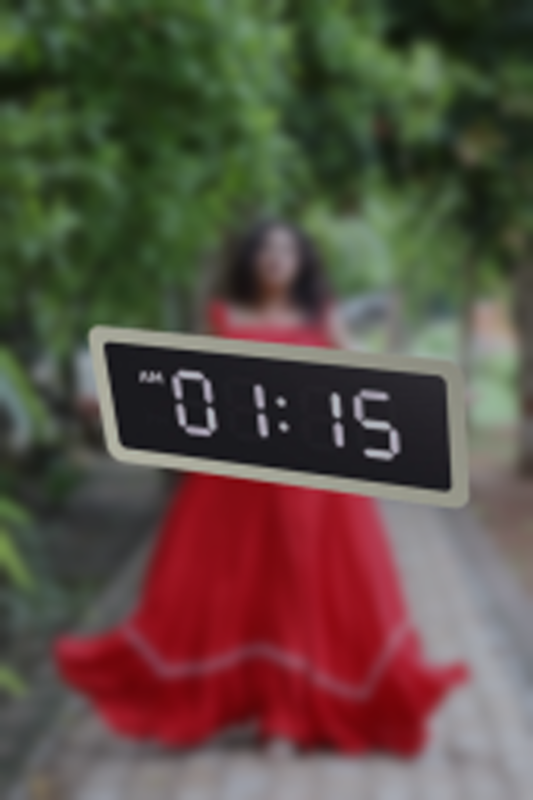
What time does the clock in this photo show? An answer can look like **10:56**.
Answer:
**1:15**
